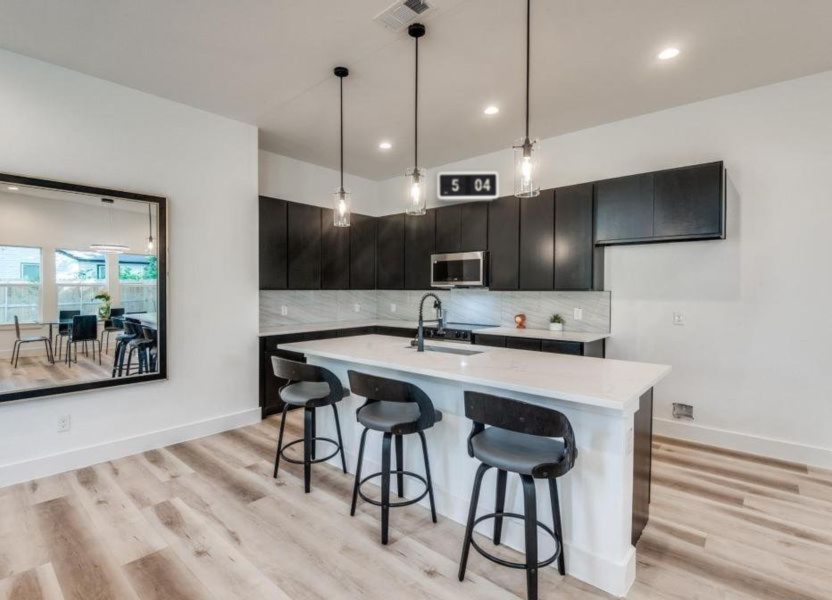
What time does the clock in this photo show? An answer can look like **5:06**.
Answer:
**5:04**
